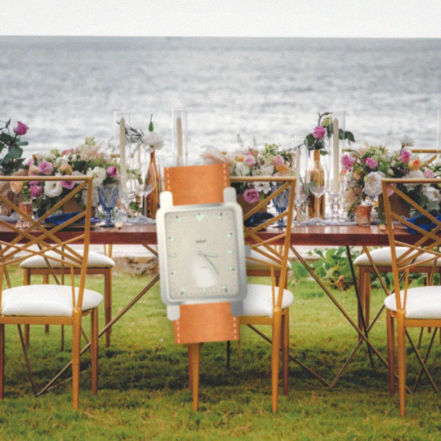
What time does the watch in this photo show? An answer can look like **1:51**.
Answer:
**3:24**
